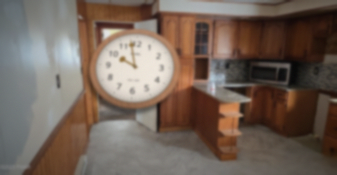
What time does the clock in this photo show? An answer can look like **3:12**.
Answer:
**9:58**
